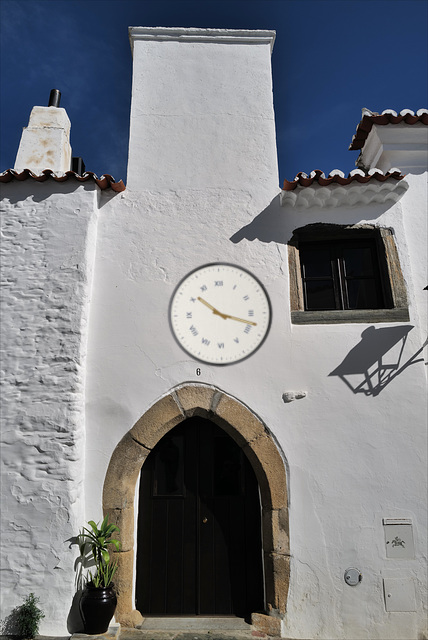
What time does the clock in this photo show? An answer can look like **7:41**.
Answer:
**10:18**
